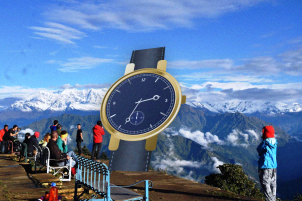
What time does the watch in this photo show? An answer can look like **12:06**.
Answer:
**2:34**
